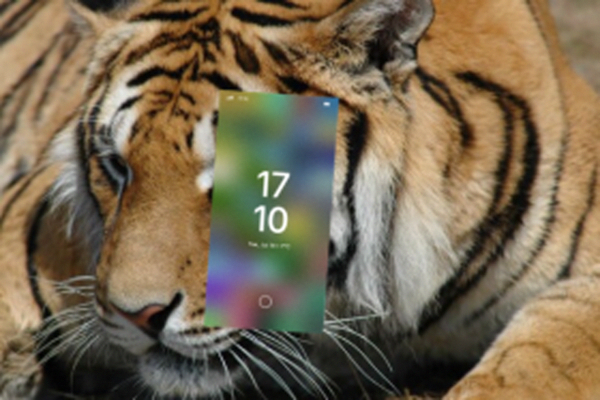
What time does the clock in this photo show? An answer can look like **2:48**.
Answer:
**17:10**
